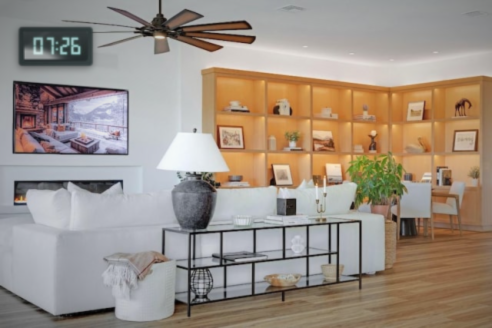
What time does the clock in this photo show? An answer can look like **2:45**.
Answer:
**7:26**
